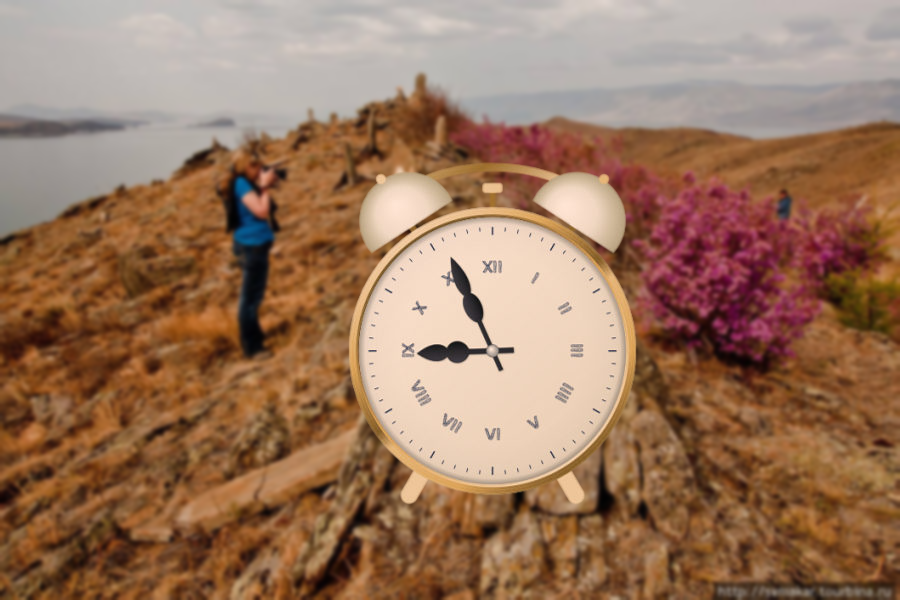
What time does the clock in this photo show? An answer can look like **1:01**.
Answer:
**8:56**
